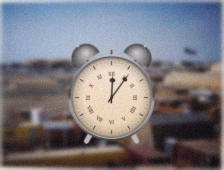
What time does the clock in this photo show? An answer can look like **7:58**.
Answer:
**12:06**
